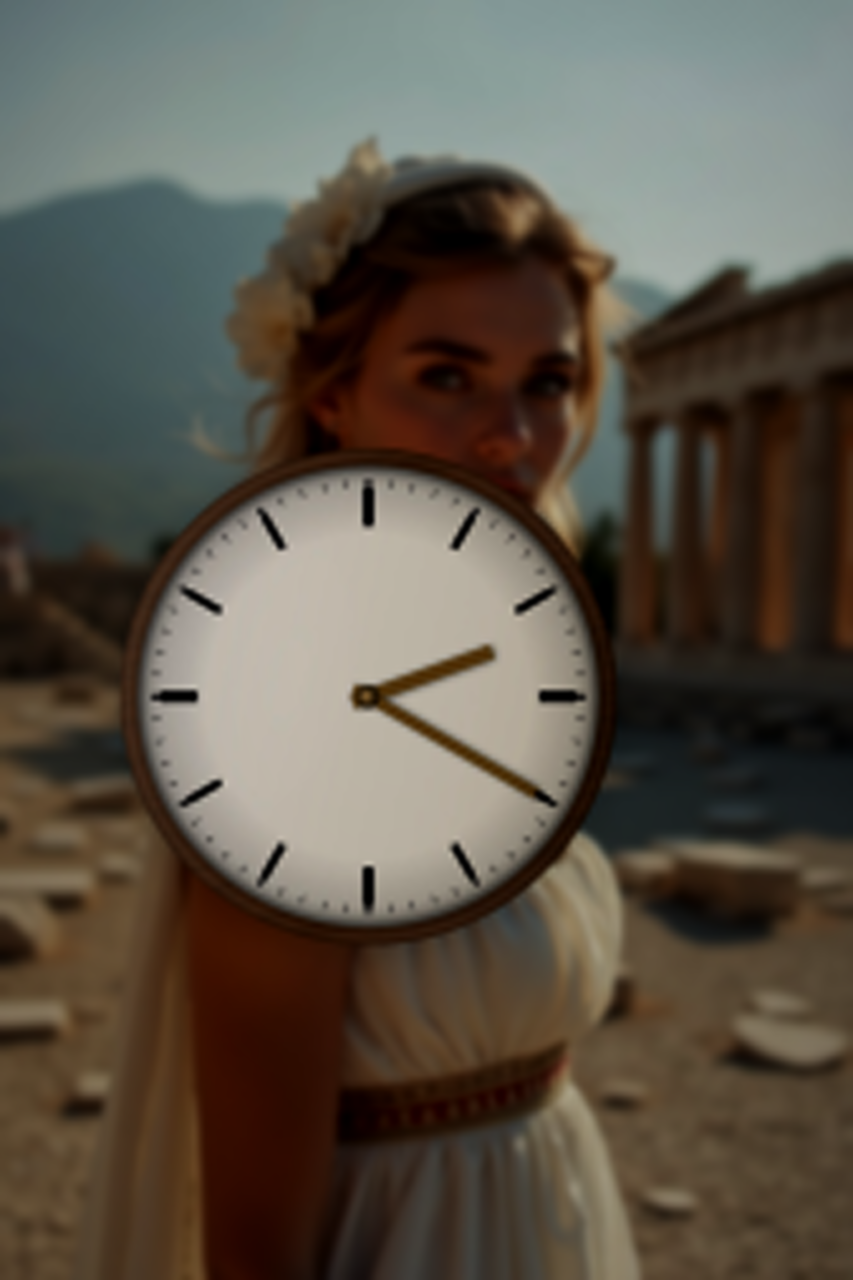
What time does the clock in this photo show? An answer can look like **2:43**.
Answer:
**2:20**
